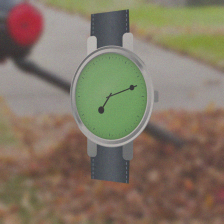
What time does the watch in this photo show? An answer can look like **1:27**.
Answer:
**7:12**
